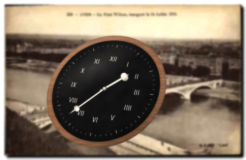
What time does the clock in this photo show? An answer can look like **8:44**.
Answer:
**1:37**
